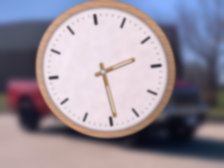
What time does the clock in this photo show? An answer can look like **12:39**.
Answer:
**2:29**
